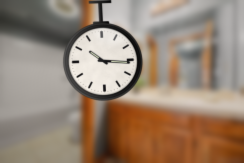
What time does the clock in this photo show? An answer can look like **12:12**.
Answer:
**10:16**
